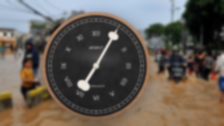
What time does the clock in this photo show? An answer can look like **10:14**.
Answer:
**7:05**
